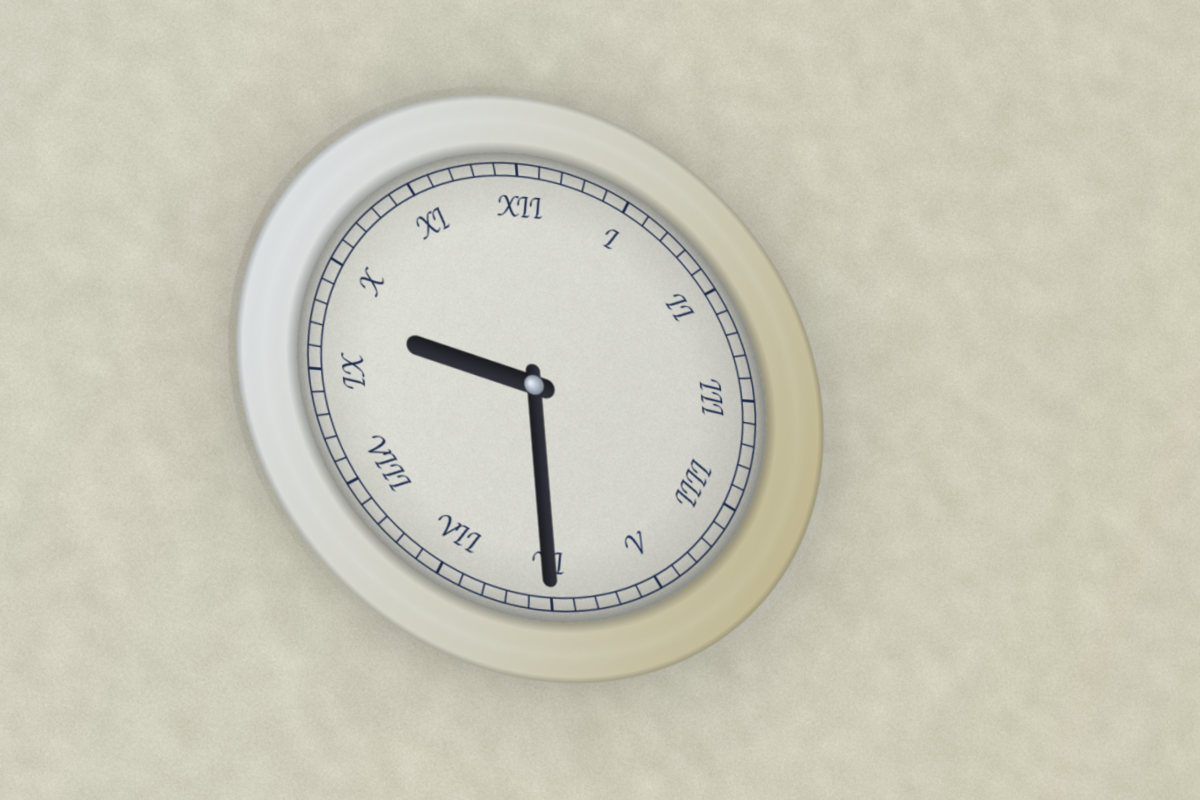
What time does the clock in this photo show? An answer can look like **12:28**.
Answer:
**9:30**
